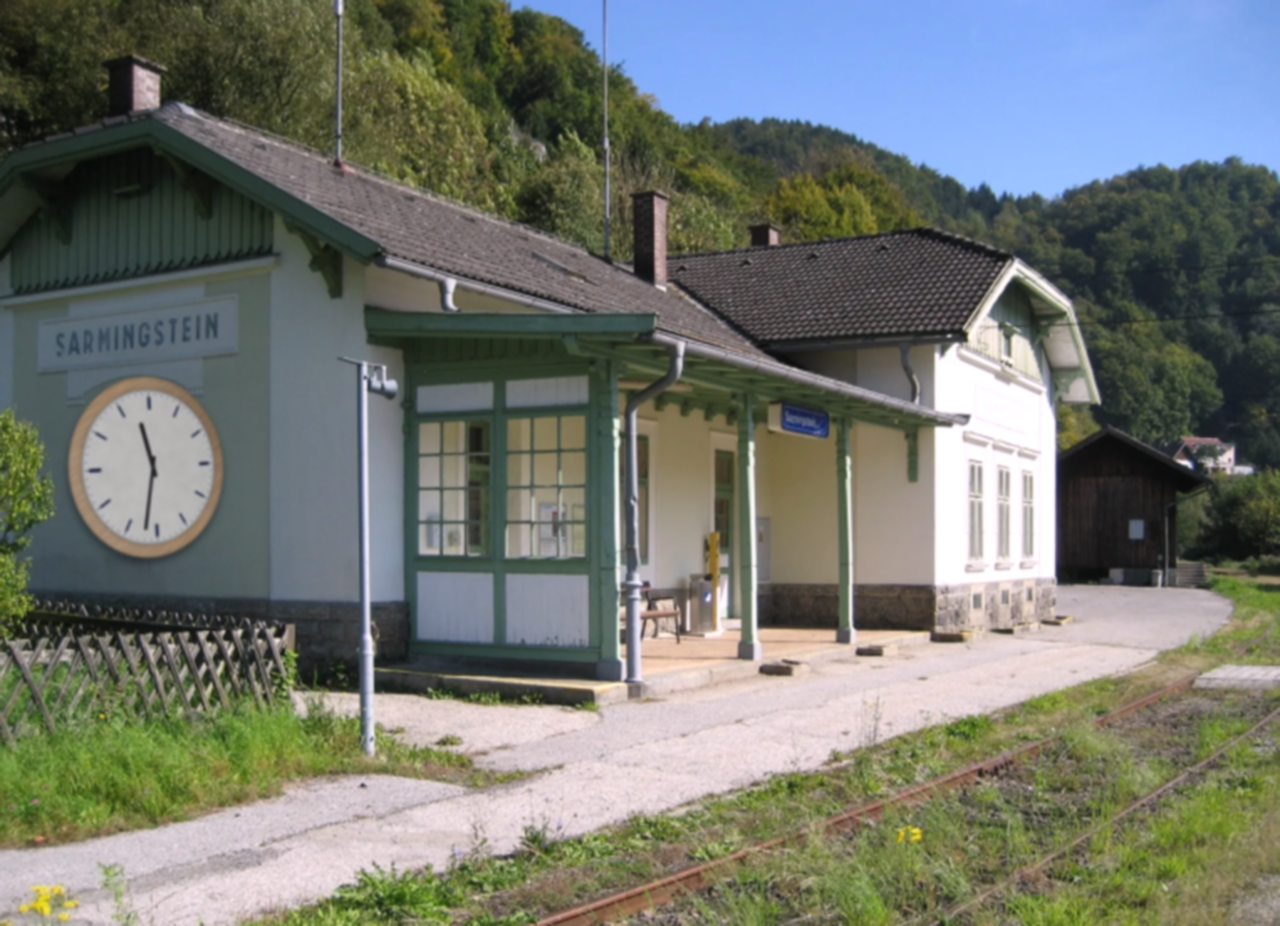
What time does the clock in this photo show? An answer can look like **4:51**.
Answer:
**11:32**
